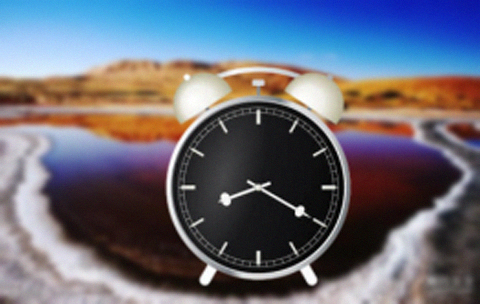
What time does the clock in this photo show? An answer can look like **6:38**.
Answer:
**8:20**
